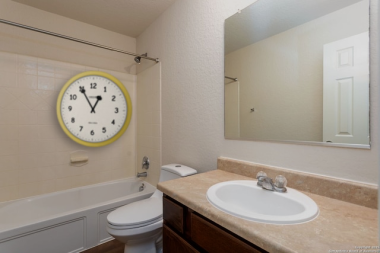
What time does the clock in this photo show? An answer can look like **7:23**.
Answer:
**12:55**
